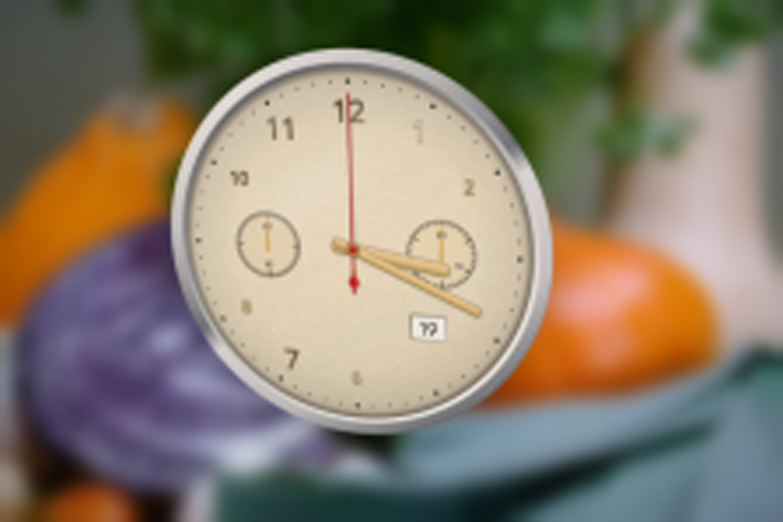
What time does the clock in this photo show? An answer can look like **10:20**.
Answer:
**3:19**
